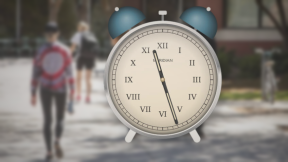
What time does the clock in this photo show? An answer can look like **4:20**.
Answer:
**11:27**
